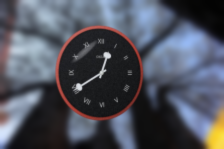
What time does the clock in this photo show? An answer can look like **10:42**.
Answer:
**12:40**
